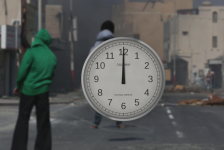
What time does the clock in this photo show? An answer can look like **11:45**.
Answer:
**12:00**
